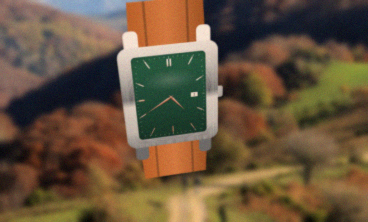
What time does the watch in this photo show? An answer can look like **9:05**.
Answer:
**4:40**
